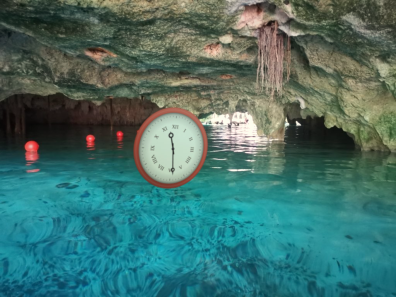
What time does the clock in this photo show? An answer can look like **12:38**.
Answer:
**11:29**
